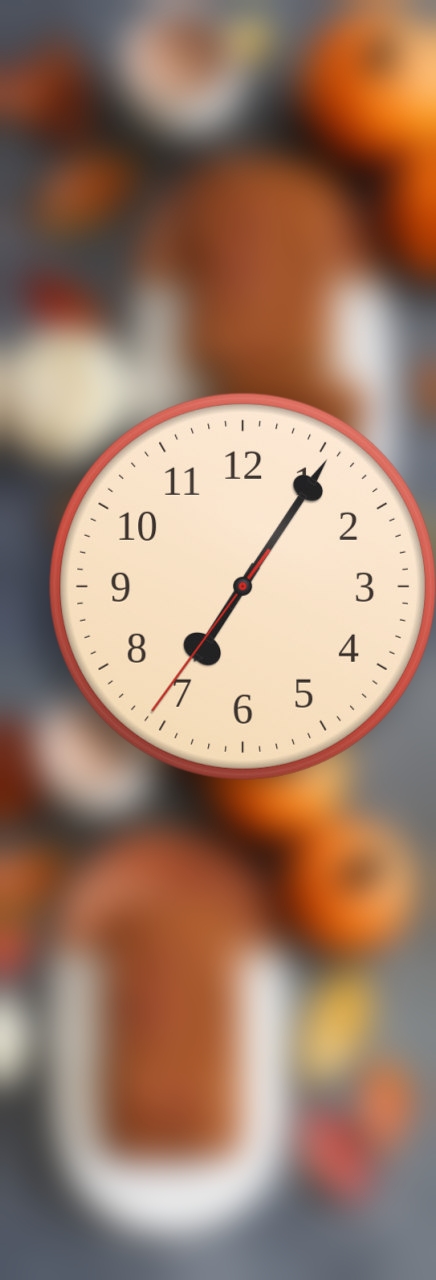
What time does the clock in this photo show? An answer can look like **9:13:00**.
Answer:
**7:05:36**
